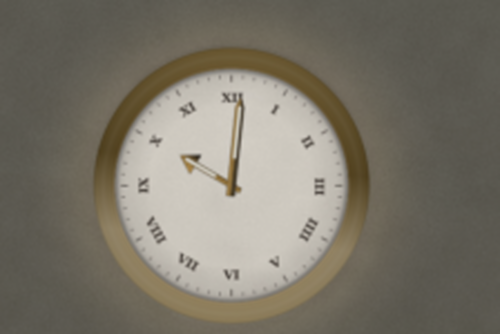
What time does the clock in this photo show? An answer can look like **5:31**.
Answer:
**10:01**
